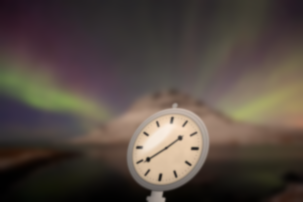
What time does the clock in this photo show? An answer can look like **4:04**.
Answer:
**1:39**
